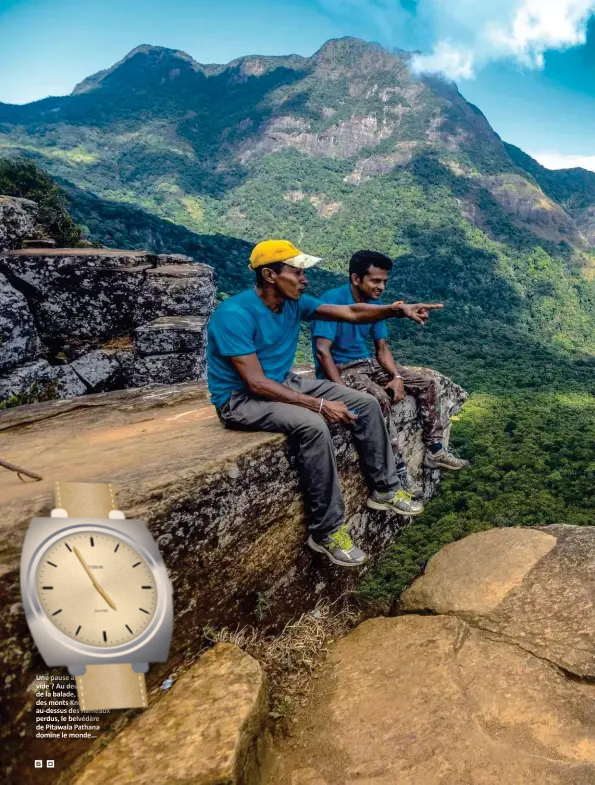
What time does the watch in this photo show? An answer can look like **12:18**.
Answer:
**4:56**
